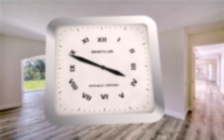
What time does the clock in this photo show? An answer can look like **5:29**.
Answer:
**3:49**
